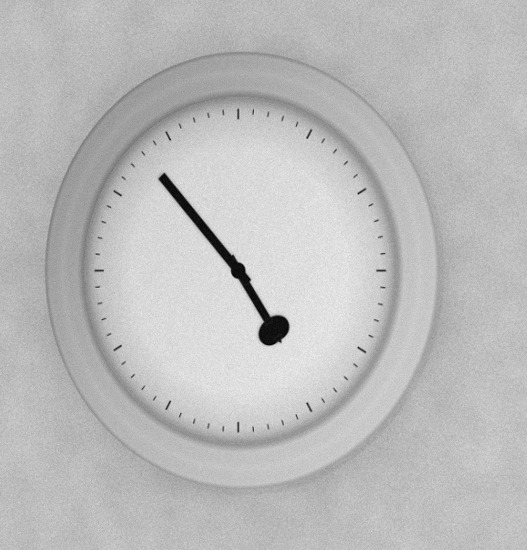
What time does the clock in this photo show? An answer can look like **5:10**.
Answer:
**4:53**
